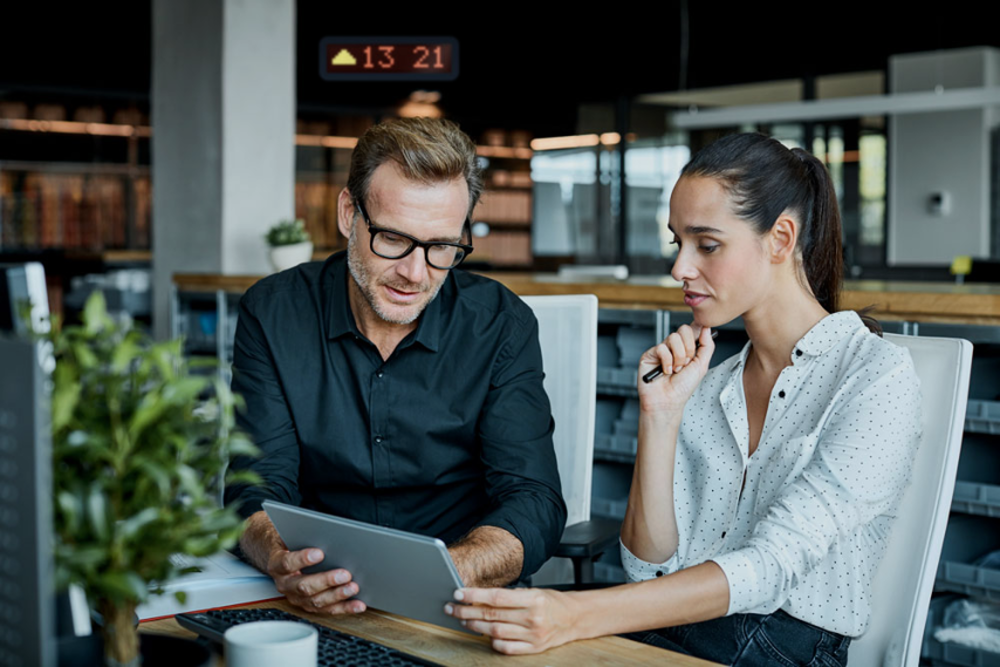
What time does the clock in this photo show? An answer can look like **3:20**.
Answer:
**13:21**
